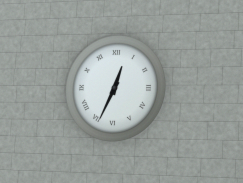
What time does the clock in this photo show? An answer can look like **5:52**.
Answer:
**12:34**
